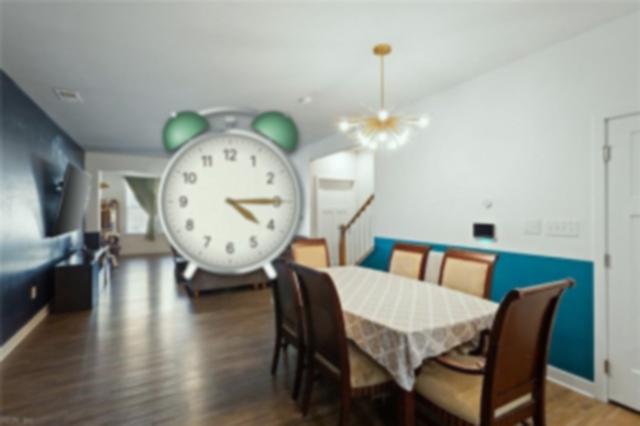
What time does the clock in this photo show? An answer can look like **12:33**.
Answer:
**4:15**
